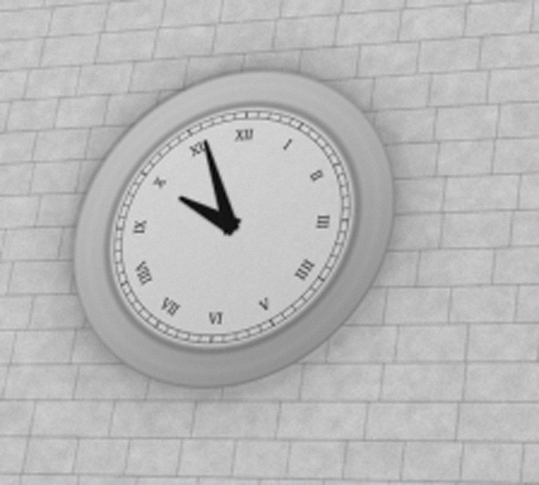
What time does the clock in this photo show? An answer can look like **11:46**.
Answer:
**9:56**
